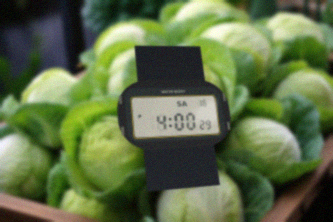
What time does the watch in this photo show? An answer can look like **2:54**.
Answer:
**4:00**
